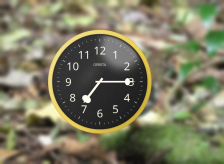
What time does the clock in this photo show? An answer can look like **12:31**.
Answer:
**7:15**
